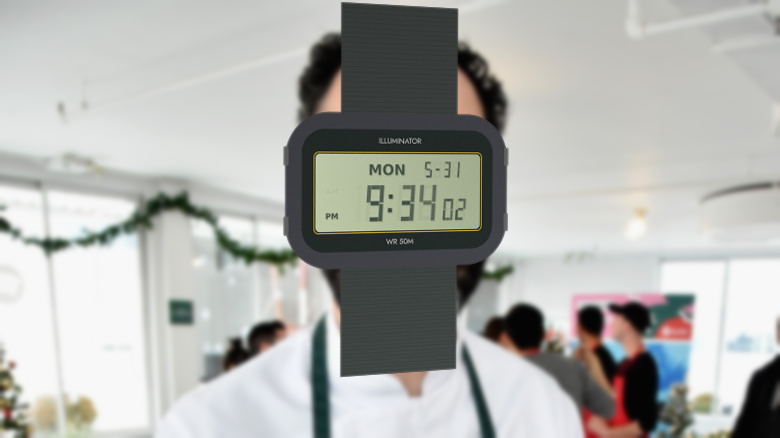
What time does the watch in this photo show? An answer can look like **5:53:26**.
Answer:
**9:34:02**
